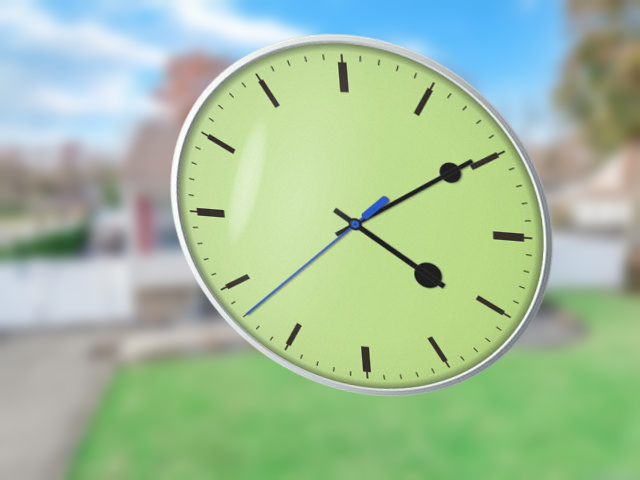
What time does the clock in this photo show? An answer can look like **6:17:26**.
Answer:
**4:09:38**
